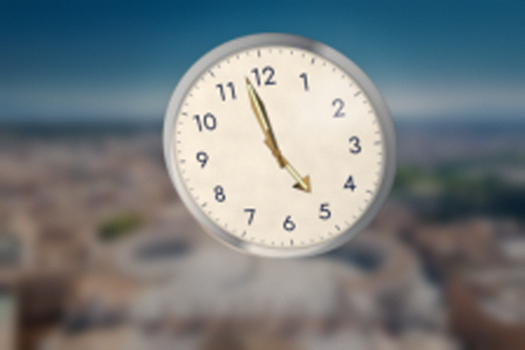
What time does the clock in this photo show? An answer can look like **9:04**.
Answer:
**4:58**
